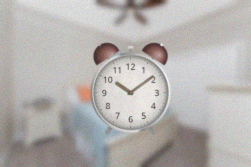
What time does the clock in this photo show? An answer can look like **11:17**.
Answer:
**10:09**
